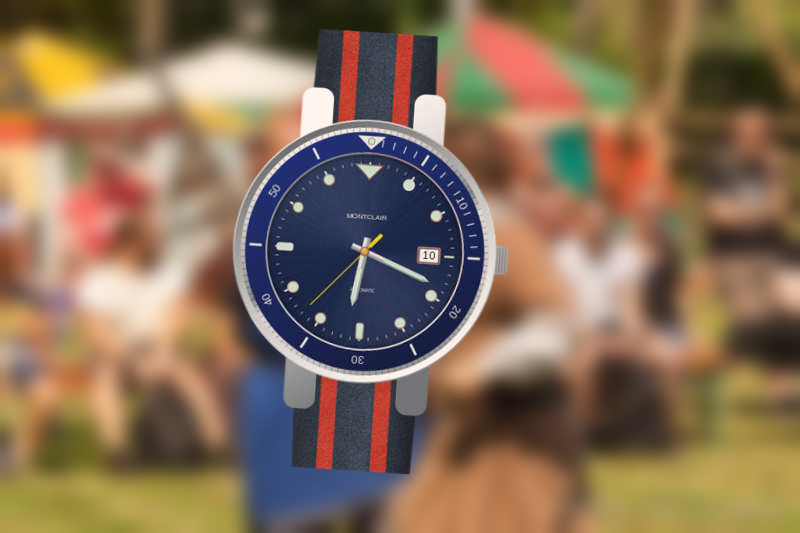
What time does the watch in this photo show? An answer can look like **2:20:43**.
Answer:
**6:18:37**
